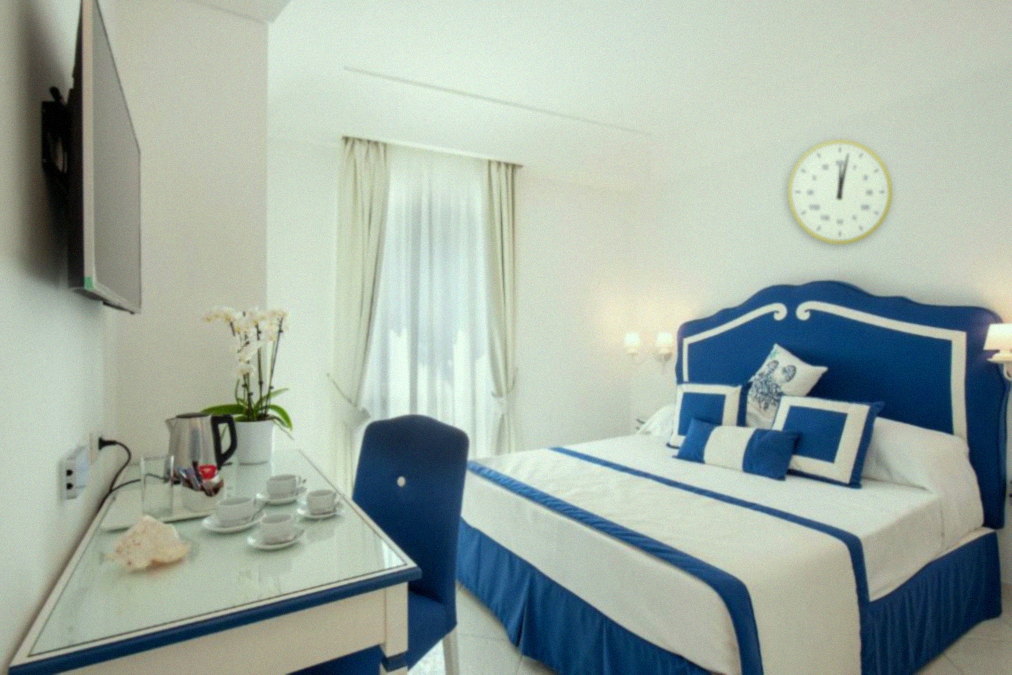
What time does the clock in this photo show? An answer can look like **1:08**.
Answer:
**12:02**
